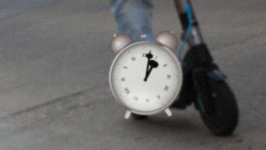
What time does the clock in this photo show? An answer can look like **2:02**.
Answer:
**1:02**
